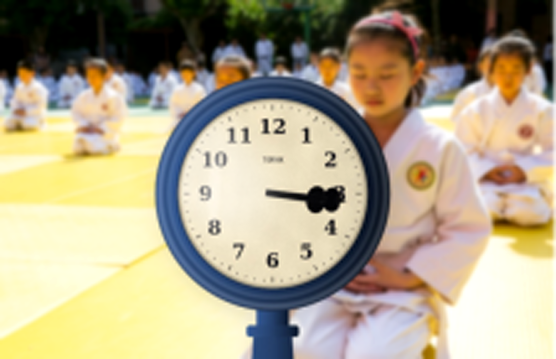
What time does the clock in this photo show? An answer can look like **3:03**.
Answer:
**3:16**
